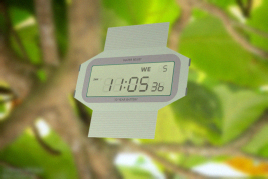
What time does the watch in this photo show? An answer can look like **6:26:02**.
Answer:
**11:05:36**
